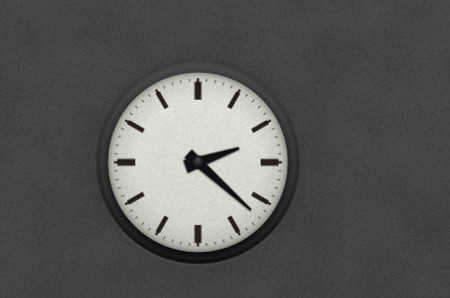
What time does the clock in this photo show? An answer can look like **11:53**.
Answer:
**2:22**
